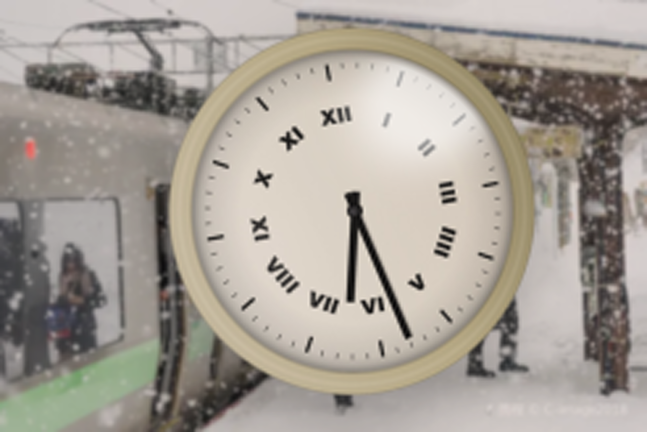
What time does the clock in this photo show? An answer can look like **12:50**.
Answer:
**6:28**
